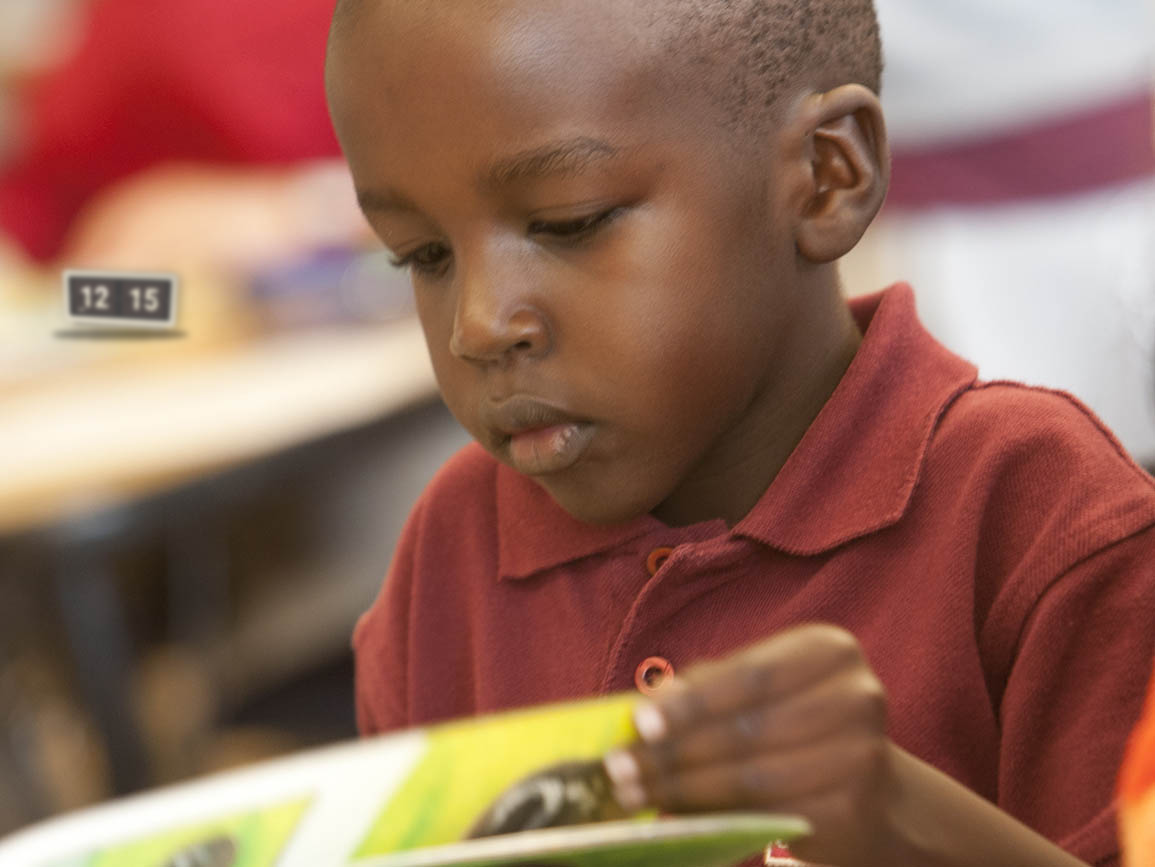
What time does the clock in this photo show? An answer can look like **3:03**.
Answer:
**12:15**
